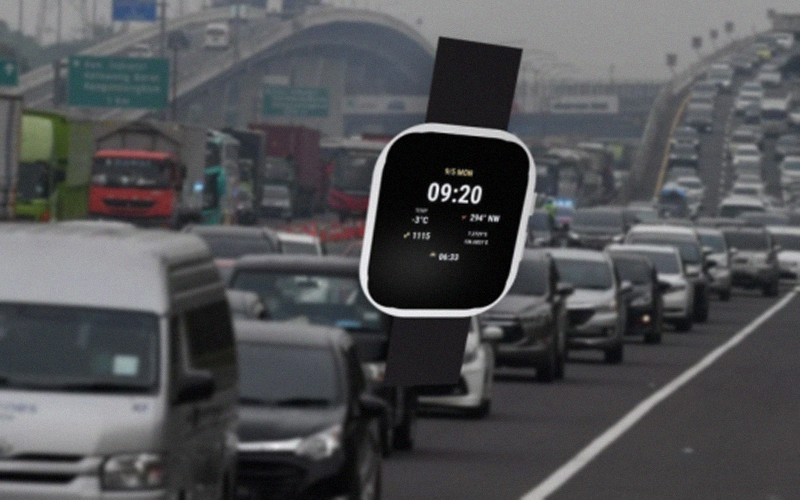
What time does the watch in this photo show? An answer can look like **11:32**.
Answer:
**9:20**
